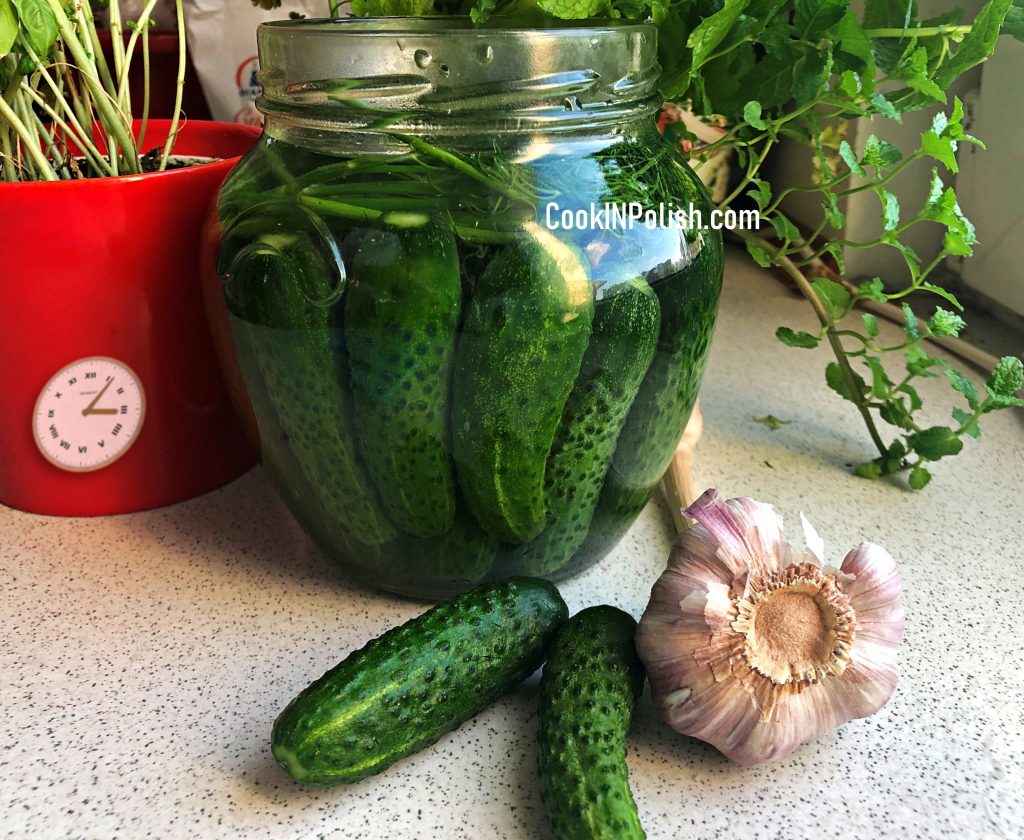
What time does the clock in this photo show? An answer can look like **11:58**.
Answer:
**3:06**
